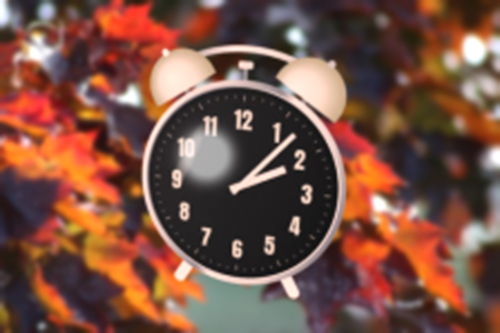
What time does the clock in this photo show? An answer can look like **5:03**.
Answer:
**2:07**
